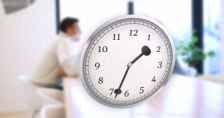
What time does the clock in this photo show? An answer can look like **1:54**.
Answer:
**1:33**
